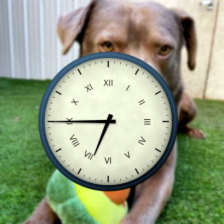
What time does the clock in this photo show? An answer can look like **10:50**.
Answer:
**6:45**
